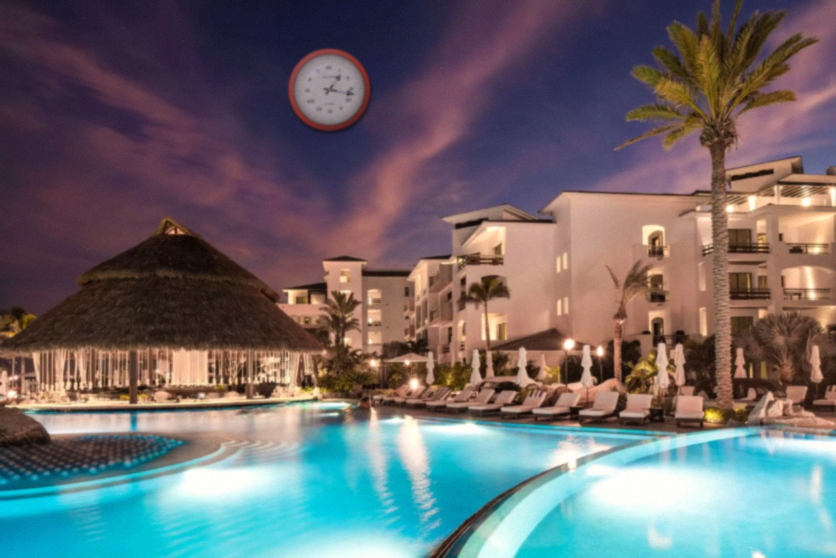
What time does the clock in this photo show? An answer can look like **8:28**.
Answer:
**1:17**
